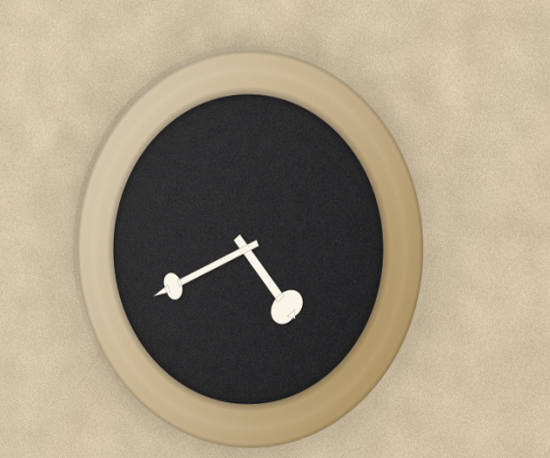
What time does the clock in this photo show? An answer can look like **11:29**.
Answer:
**4:41**
